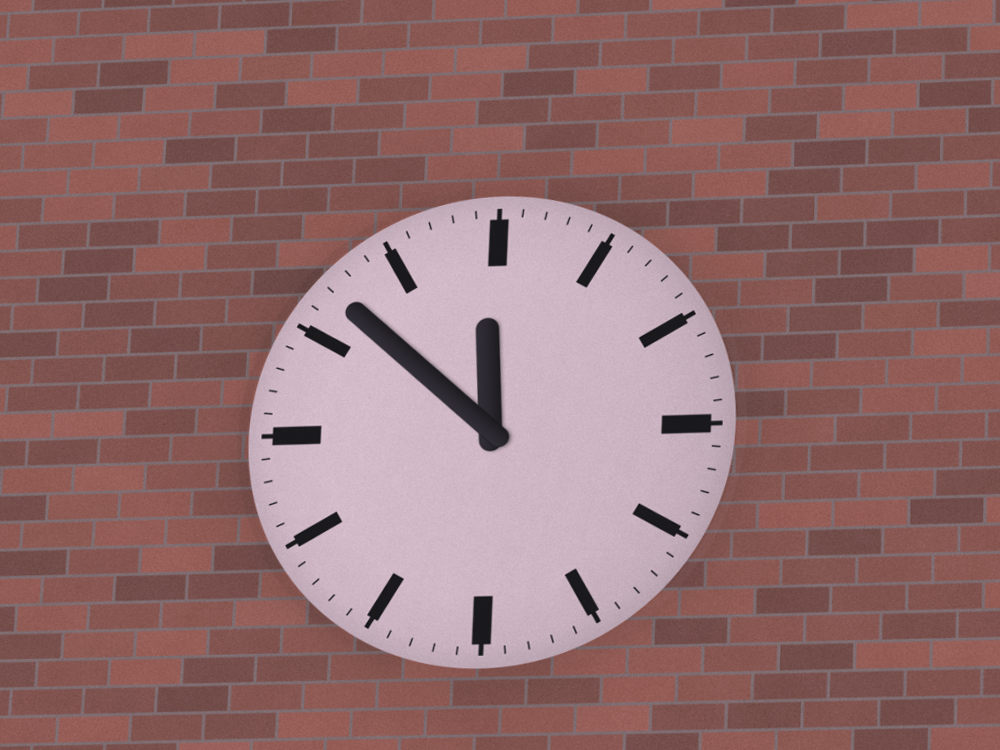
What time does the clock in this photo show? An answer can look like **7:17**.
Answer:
**11:52**
